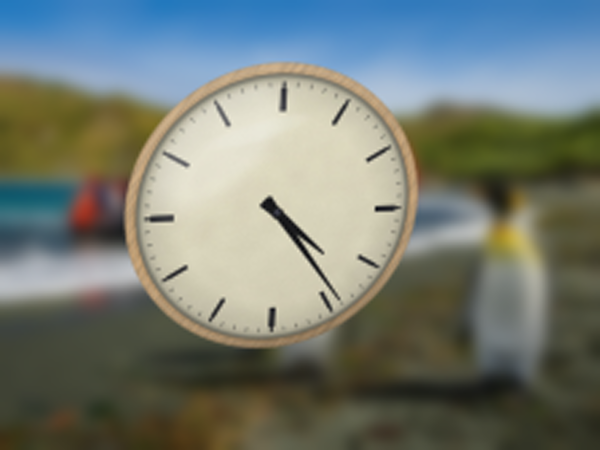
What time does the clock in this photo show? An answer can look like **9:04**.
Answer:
**4:24**
